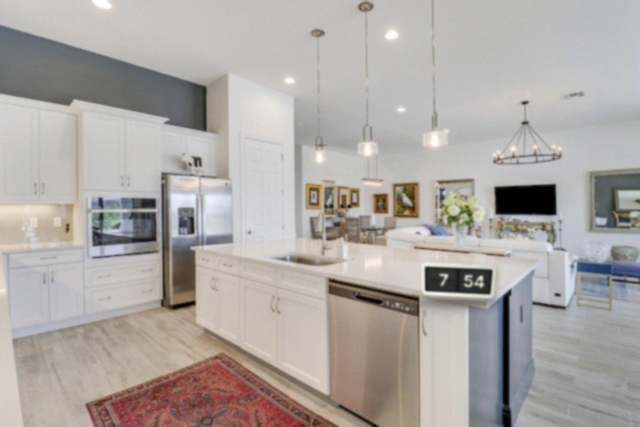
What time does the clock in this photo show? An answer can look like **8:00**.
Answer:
**7:54**
